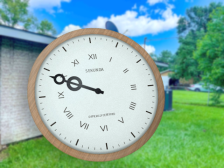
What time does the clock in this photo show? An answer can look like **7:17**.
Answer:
**9:49**
